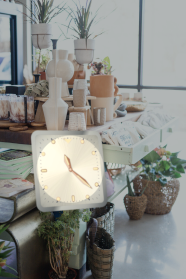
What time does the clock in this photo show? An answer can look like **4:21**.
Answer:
**11:22**
